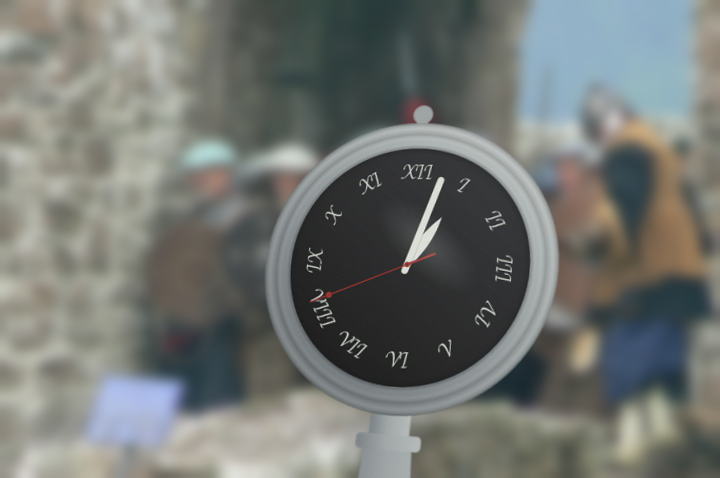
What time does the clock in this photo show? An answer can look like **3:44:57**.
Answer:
**1:02:41**
